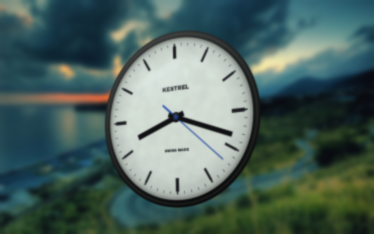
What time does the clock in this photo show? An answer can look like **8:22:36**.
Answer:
**8:18:22**
